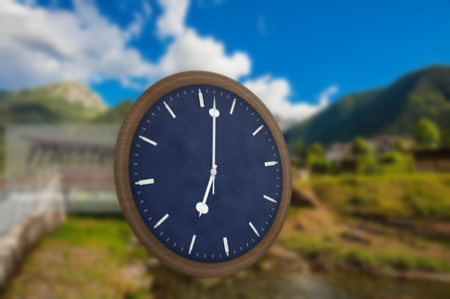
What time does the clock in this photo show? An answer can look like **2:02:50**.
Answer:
**7:02:02**
